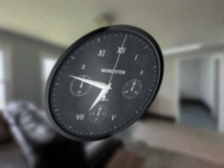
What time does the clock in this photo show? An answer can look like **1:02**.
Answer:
**6:47**
